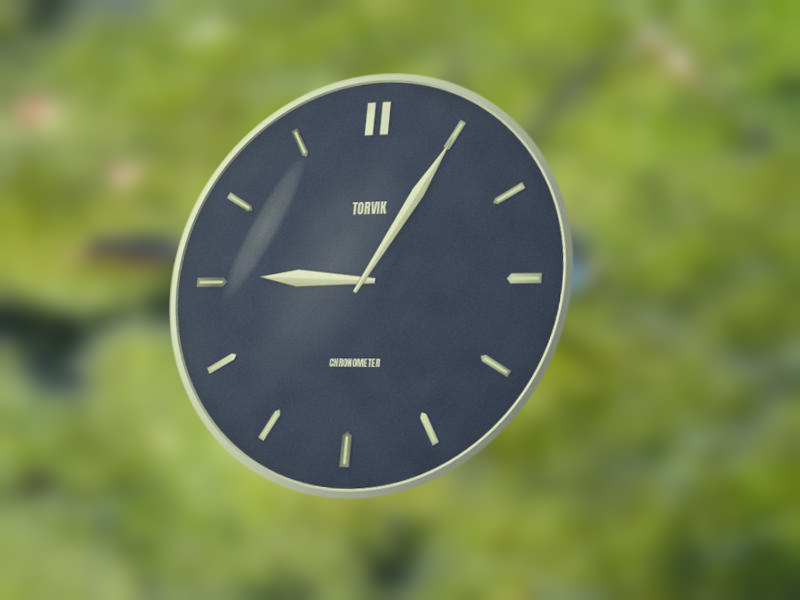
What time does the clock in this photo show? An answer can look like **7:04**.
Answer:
**9:05**
